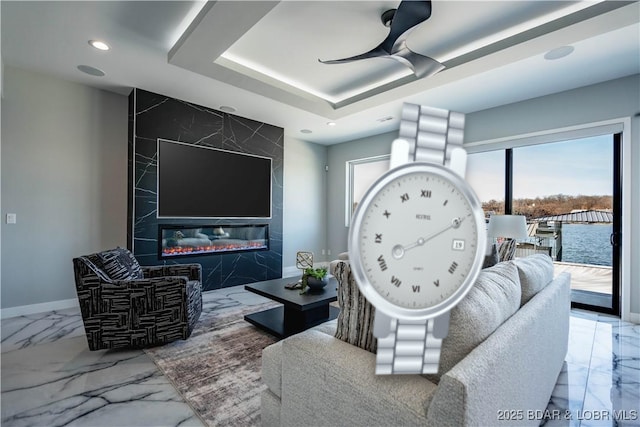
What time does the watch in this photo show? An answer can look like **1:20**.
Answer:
**8:10**
